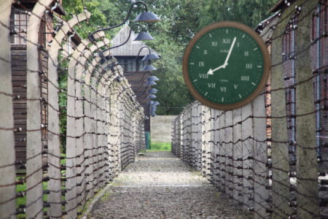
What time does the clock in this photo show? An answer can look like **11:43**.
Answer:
**8:03**
